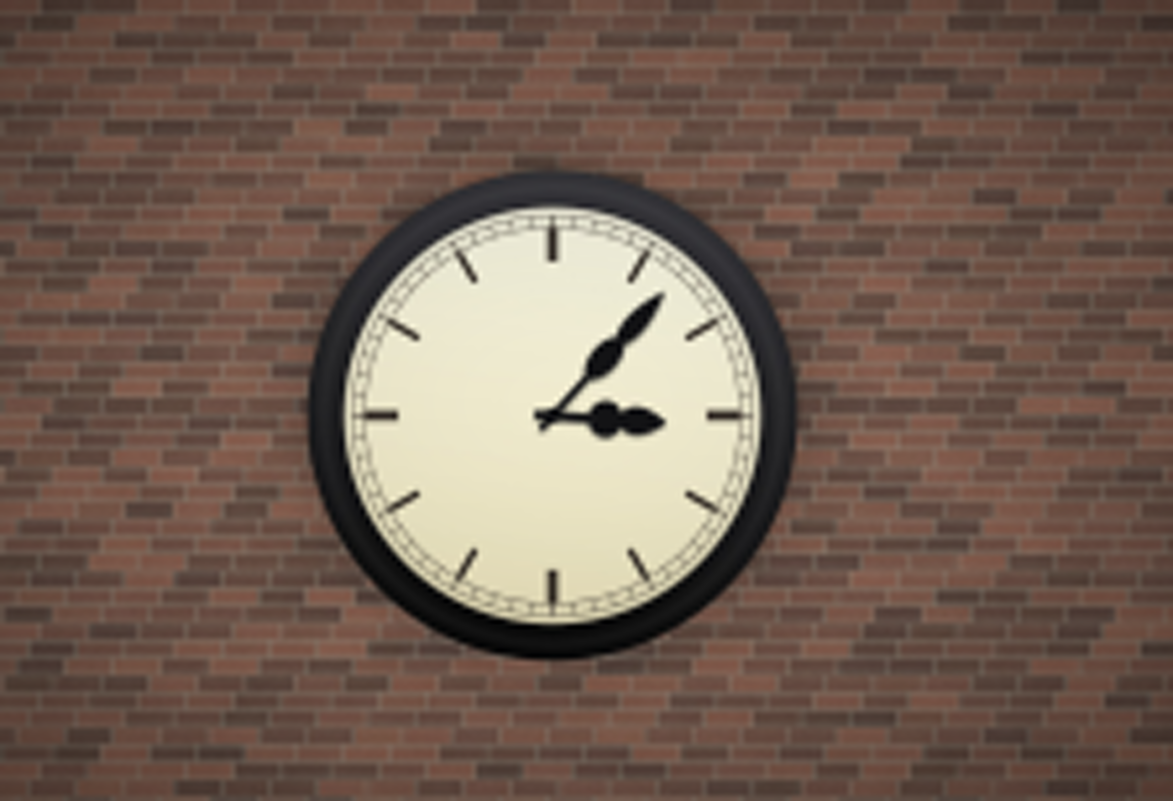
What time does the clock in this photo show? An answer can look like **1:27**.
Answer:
**3:07**
